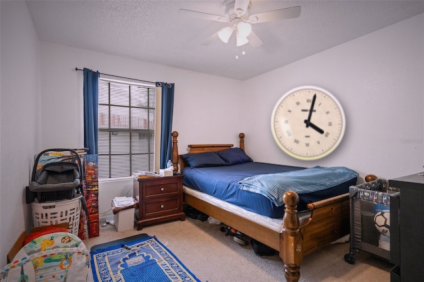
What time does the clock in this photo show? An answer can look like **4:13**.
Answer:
**4:02**
